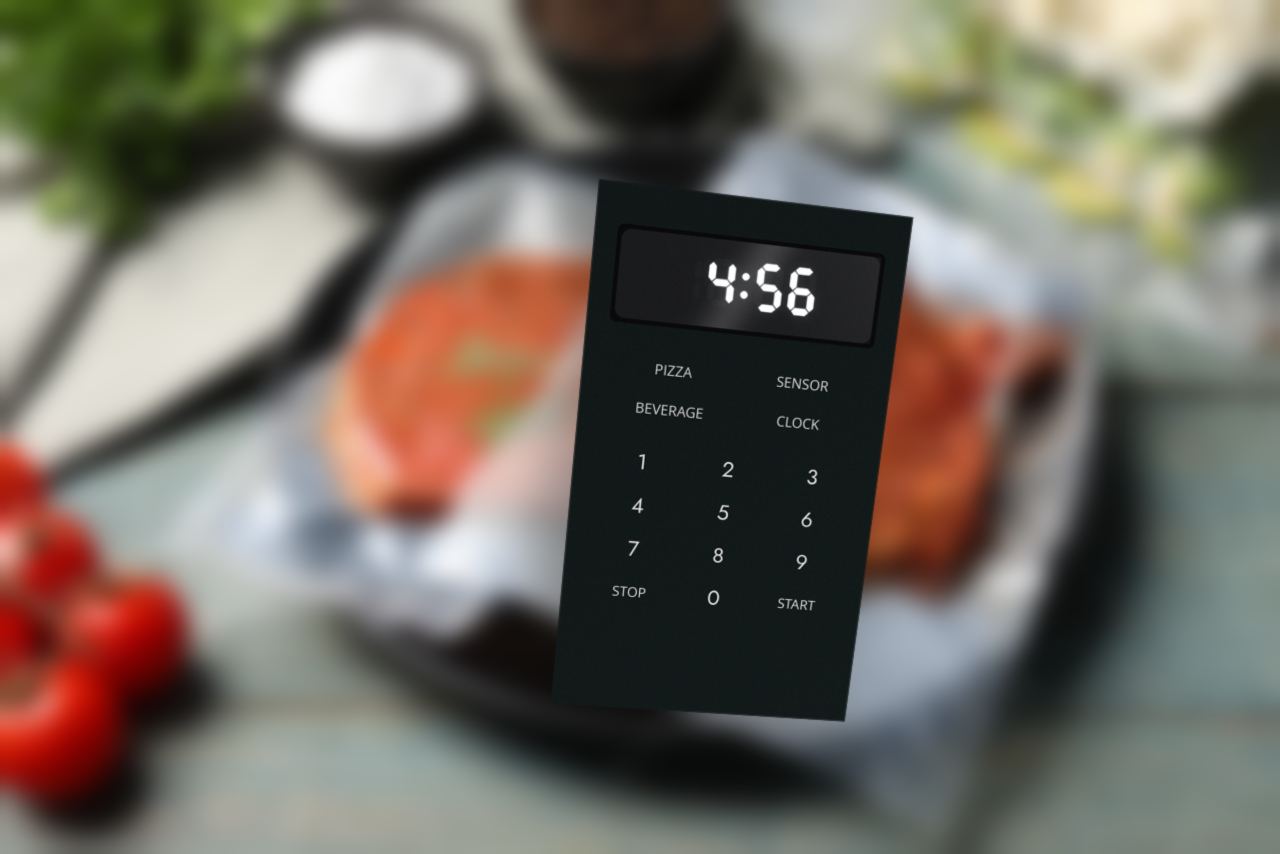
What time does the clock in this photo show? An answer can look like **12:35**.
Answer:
**4:56**
